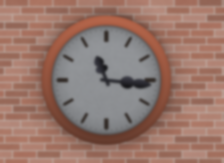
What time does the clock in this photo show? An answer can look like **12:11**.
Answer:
**11:16**
